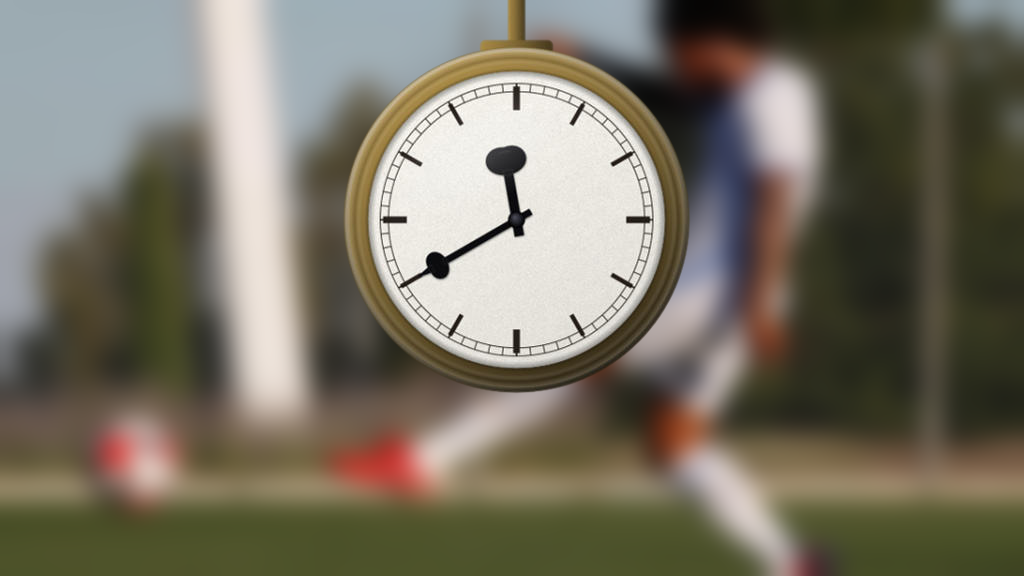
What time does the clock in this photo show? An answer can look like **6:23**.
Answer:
**11:40**
